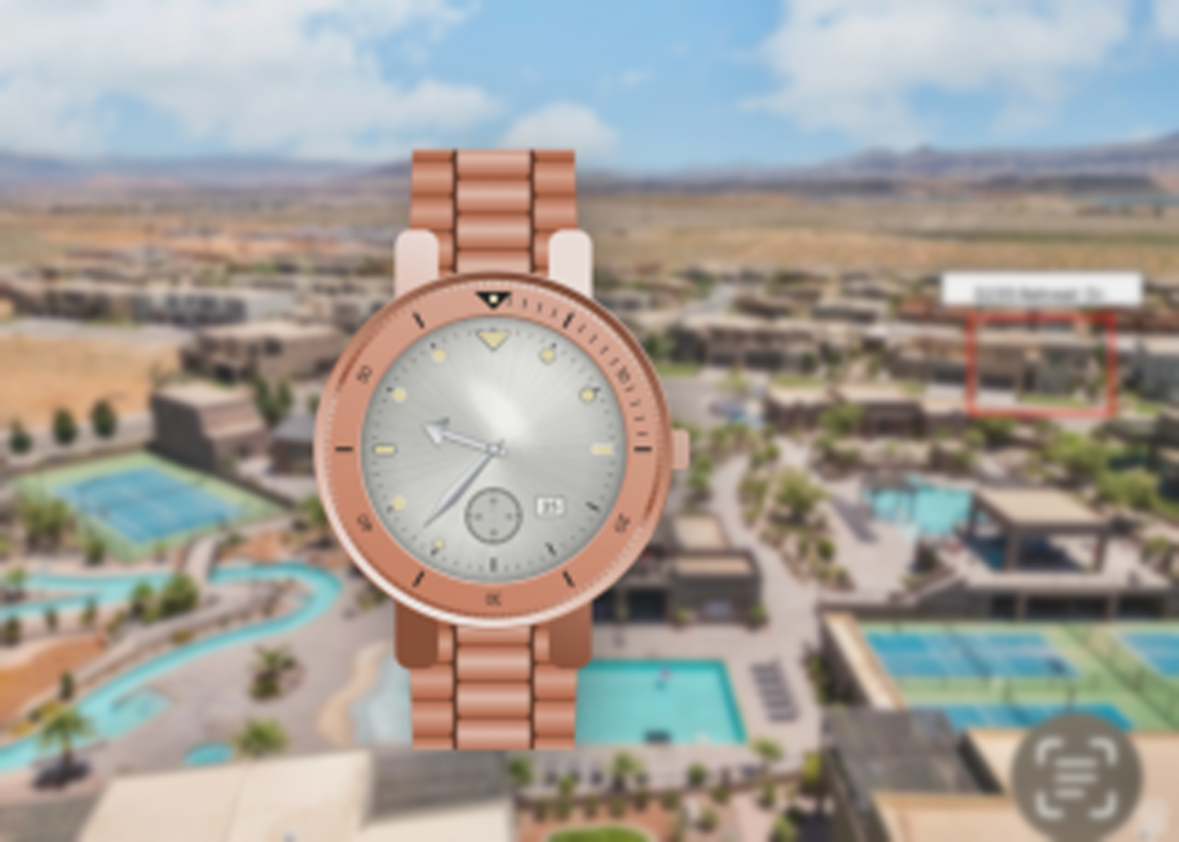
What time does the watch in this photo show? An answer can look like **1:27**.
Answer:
**9:37**
